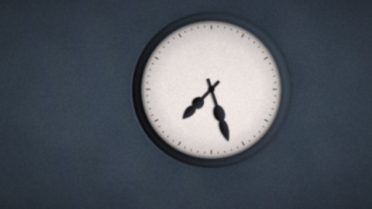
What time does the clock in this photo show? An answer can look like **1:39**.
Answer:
**7:27**
